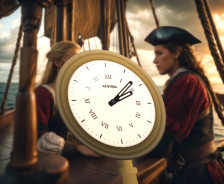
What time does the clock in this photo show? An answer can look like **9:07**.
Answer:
**2:08**
